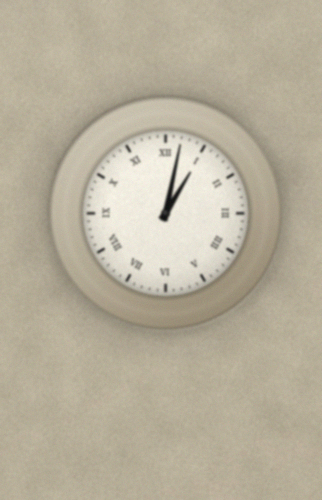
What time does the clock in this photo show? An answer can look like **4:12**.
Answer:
**1:02**
